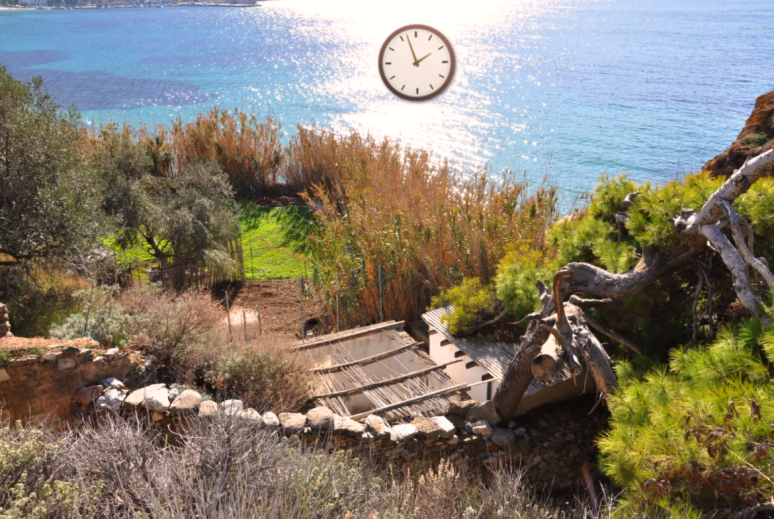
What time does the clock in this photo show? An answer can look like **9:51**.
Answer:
**1:57**
